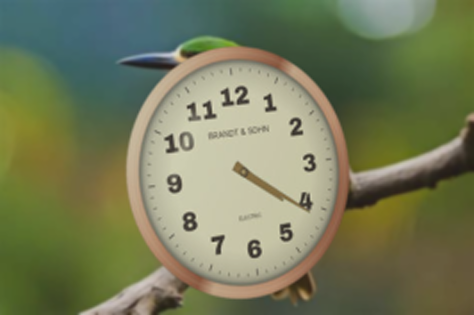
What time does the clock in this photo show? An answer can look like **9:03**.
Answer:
**4:21**
